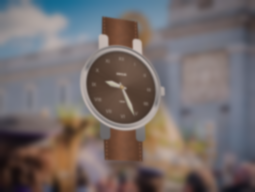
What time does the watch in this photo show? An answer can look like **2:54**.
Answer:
**9:26**
